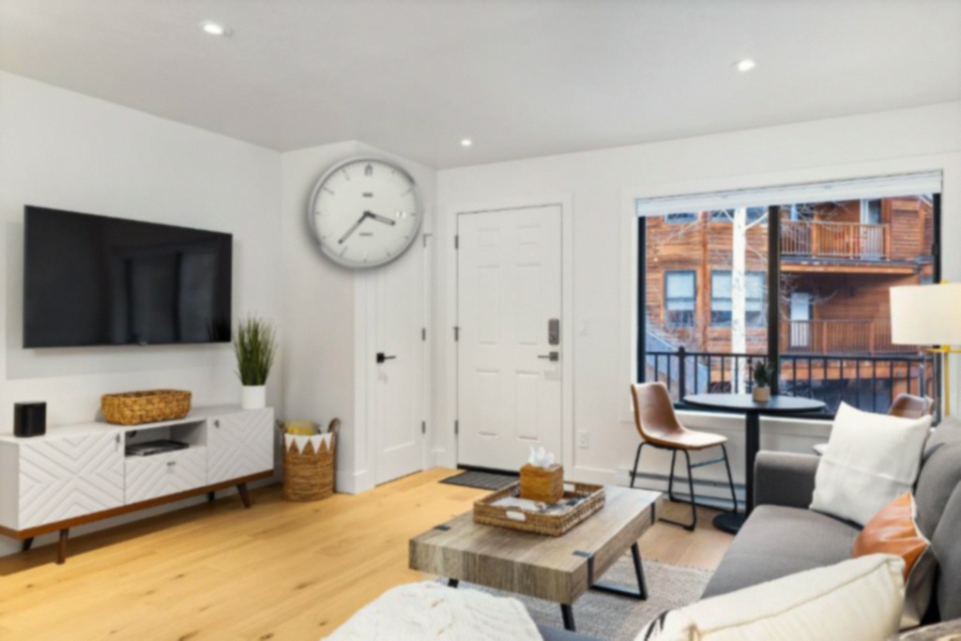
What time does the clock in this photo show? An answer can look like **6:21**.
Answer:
**3:37**
